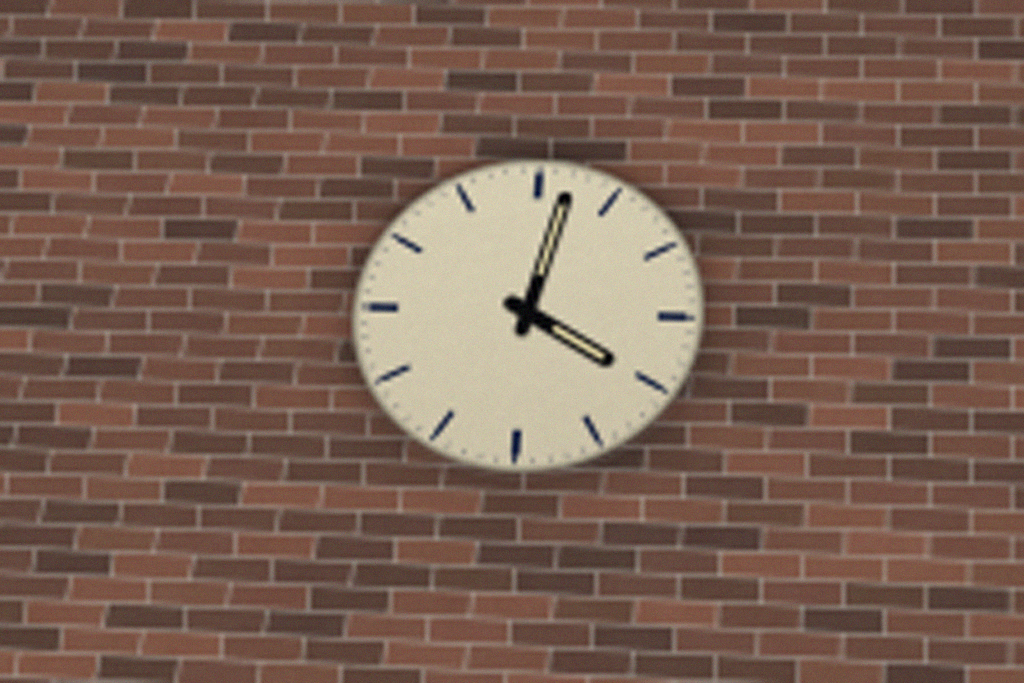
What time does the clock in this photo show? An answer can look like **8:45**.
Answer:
**4:02**
